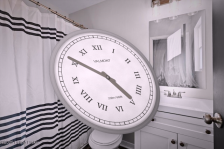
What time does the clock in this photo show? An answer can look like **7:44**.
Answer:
**4:51**
